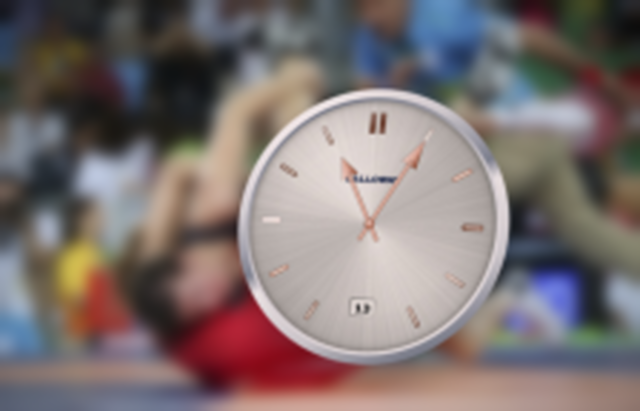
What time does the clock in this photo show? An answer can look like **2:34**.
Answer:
**11:05**
